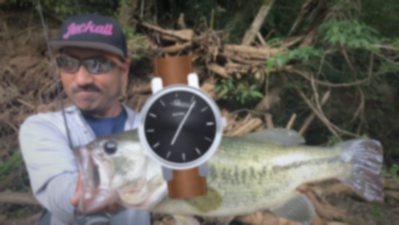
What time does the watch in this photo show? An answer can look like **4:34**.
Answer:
**7:06**
